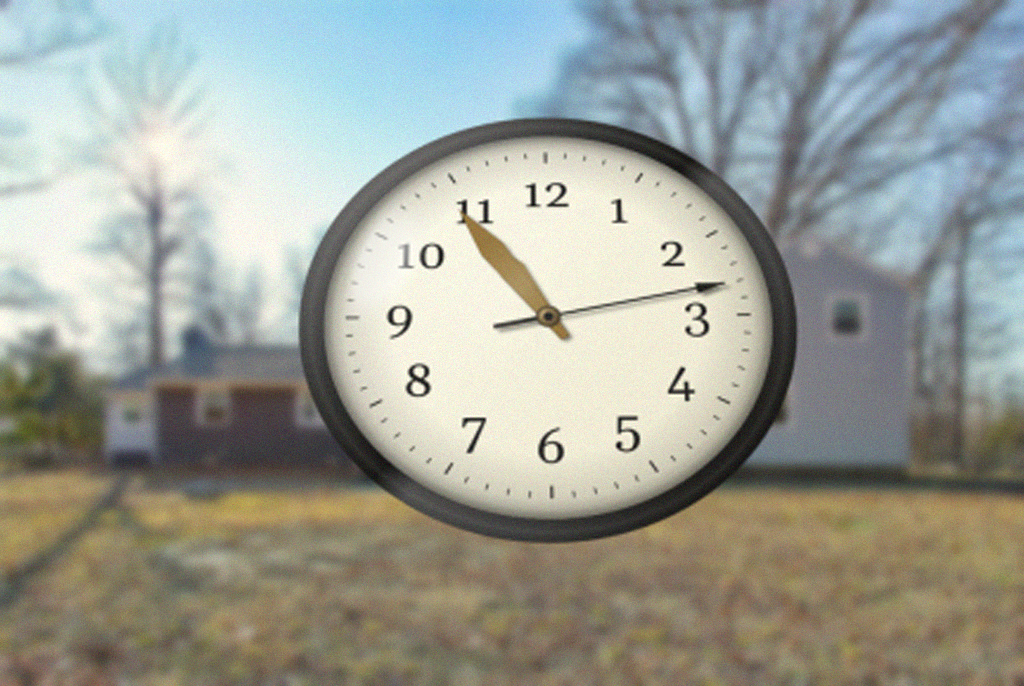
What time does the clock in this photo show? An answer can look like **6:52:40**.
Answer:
**10:54:13**
